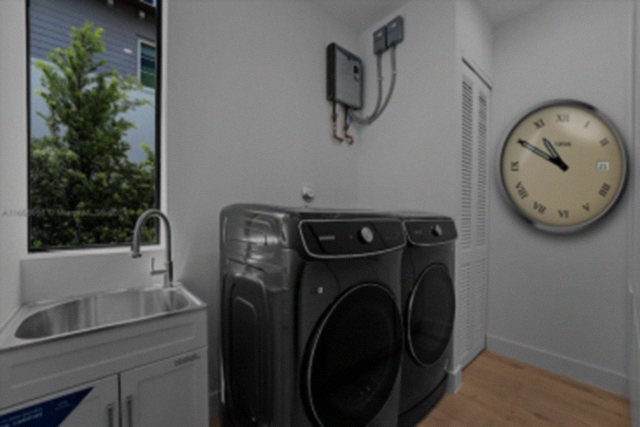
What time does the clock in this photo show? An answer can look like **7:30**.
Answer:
**10:50**
